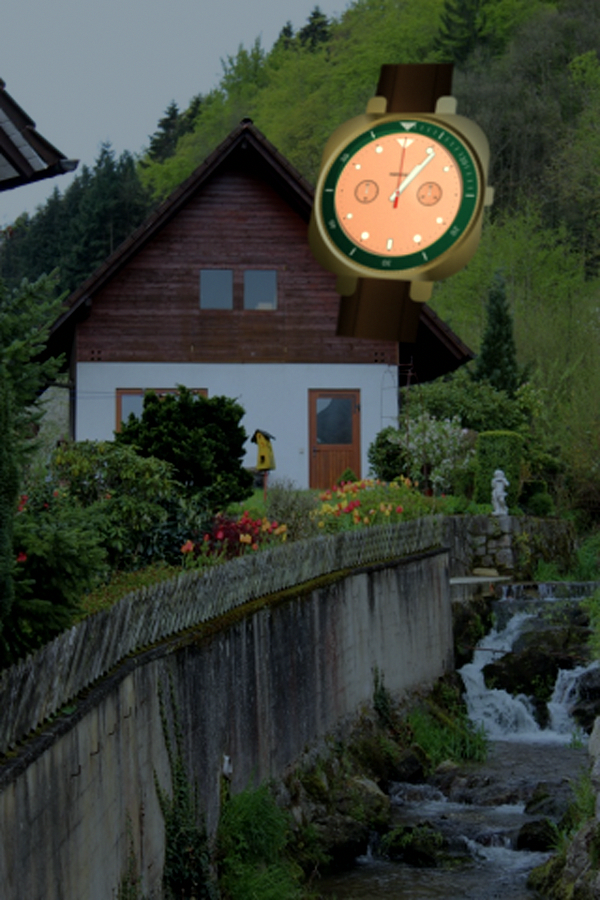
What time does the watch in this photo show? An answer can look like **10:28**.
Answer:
**1:06**
